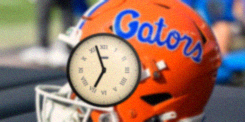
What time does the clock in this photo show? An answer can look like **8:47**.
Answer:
**6:57**
